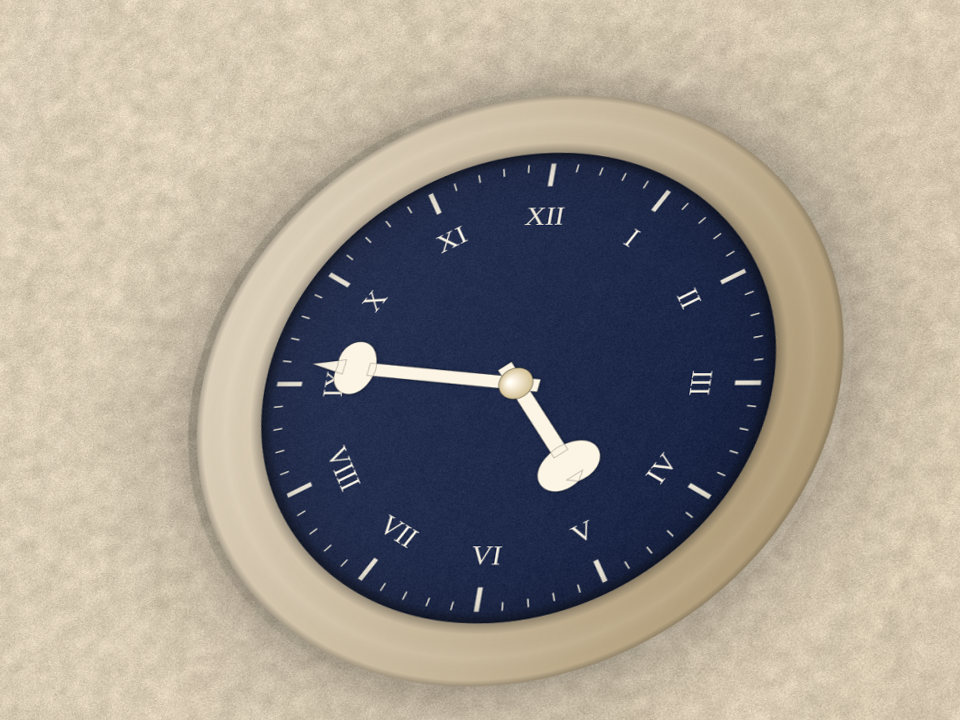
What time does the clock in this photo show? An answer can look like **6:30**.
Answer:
**4:46**
